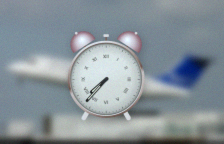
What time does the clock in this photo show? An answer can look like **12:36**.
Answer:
**7:37**
